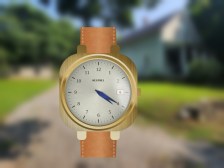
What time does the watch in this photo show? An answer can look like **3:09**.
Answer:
**4:20**
